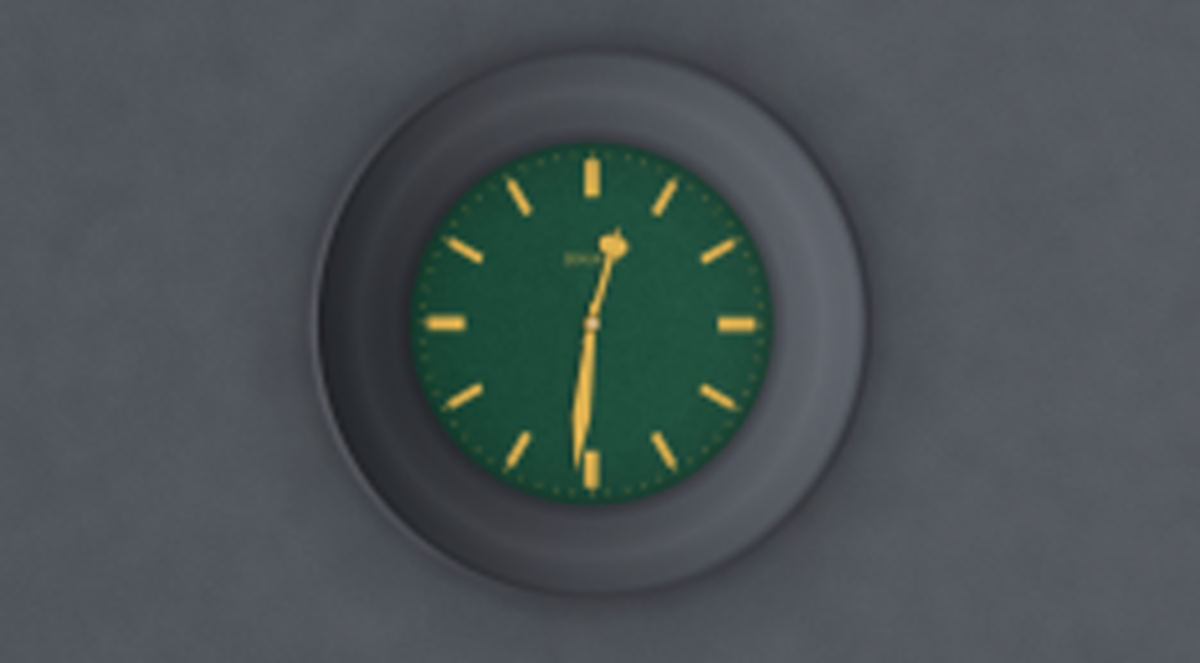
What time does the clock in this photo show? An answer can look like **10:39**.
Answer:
**12:31**
